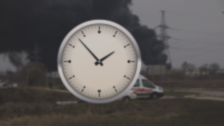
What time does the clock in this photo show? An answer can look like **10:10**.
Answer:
**1:53**
